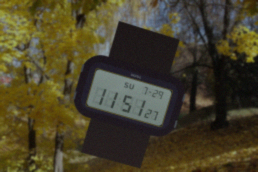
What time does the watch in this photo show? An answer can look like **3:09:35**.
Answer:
**11:51:27**
